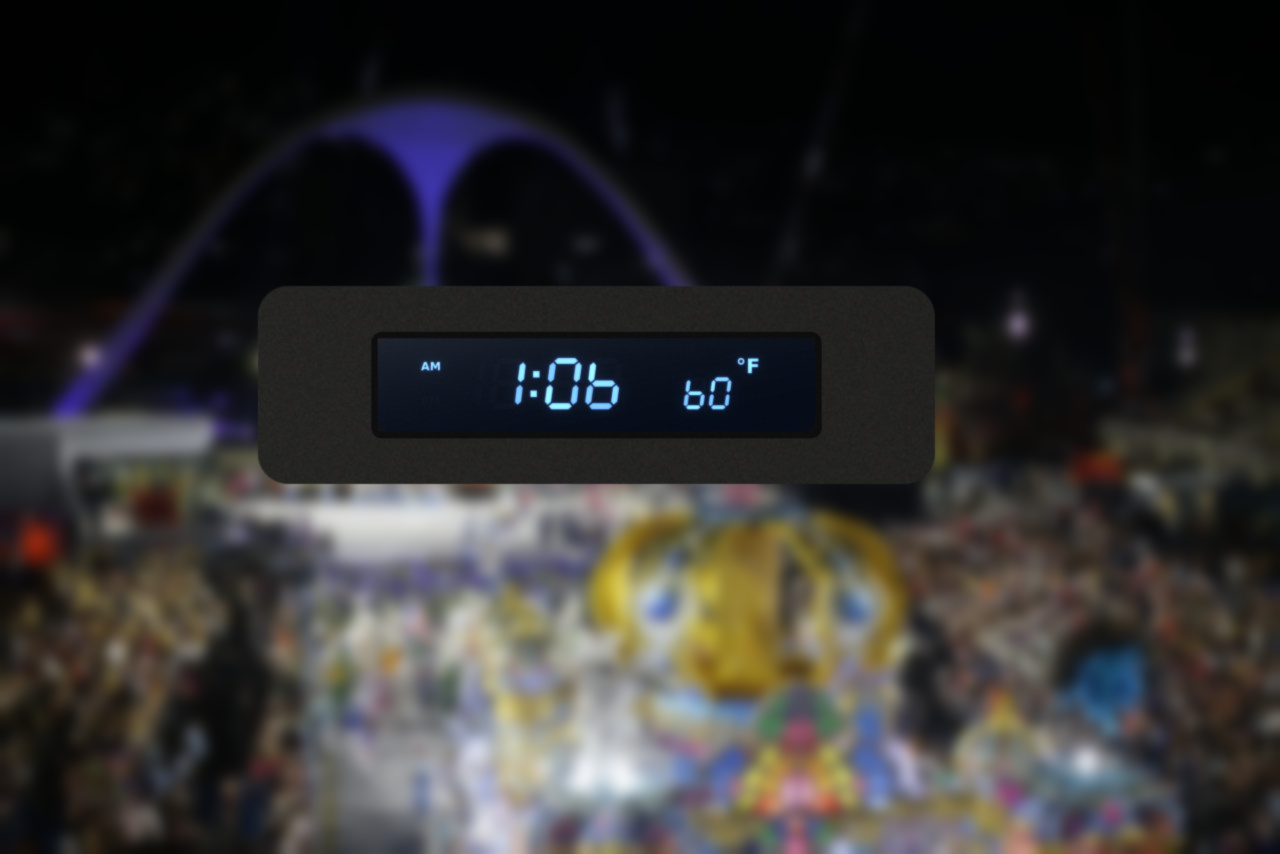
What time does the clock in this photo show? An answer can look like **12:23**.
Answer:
**1:06**
